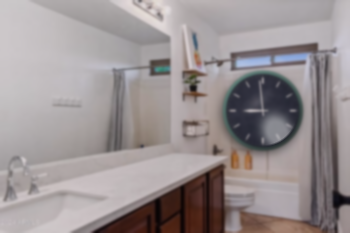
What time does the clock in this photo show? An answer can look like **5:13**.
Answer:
**8:59**
